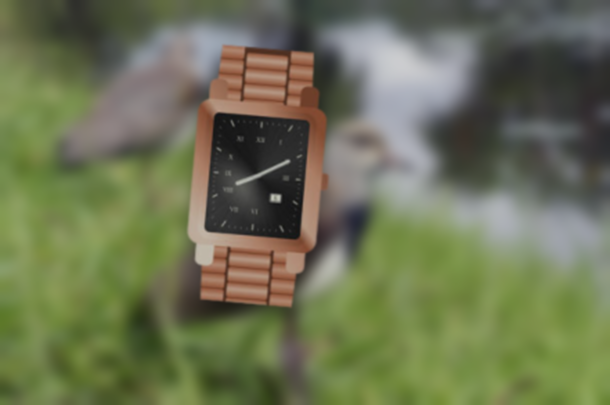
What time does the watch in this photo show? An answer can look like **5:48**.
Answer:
**8:10**
